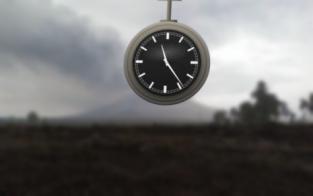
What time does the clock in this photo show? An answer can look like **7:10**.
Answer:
**11:24**
